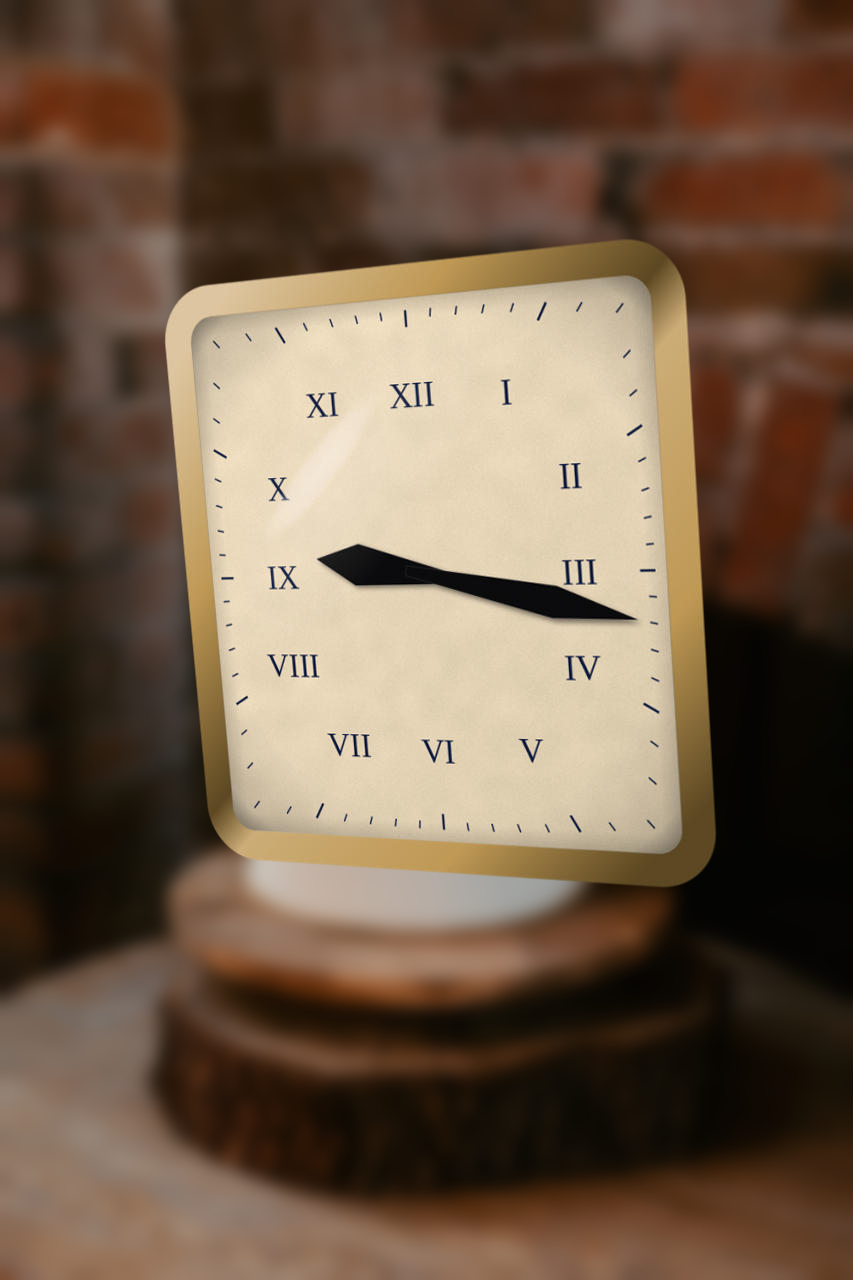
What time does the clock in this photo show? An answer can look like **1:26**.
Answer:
**9:17**
